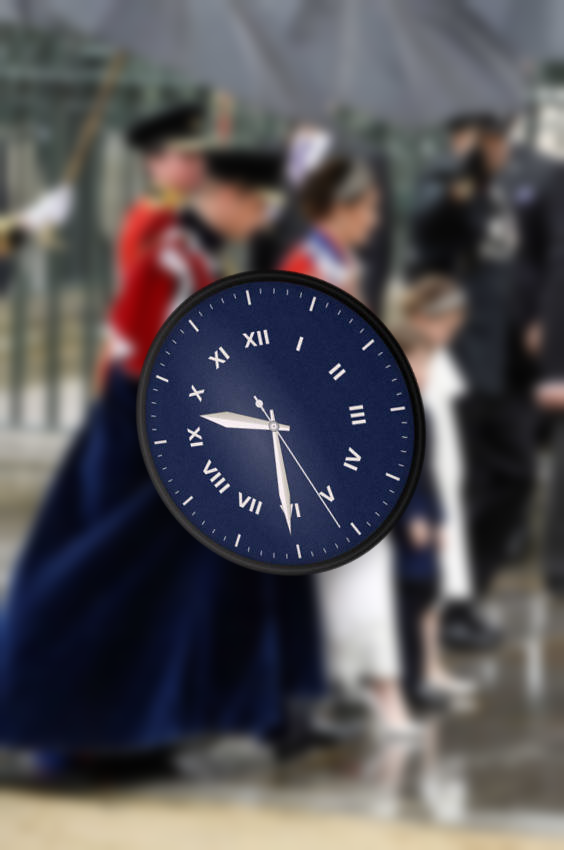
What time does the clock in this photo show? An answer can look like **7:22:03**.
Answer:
**9:30:26**
